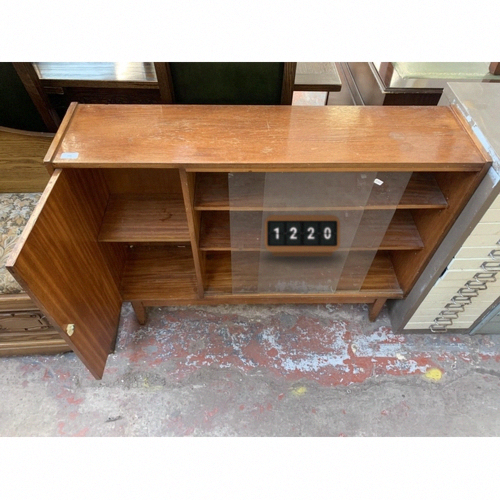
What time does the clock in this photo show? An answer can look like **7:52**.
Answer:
**12:20**
